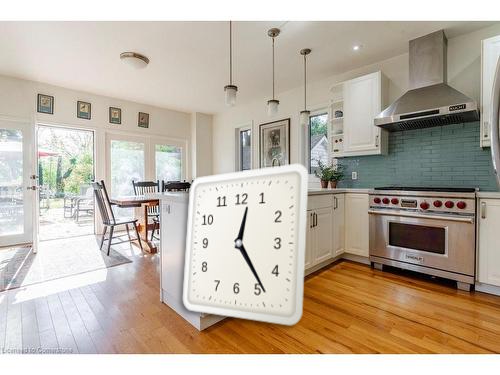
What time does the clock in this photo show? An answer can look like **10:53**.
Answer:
**12:24**
